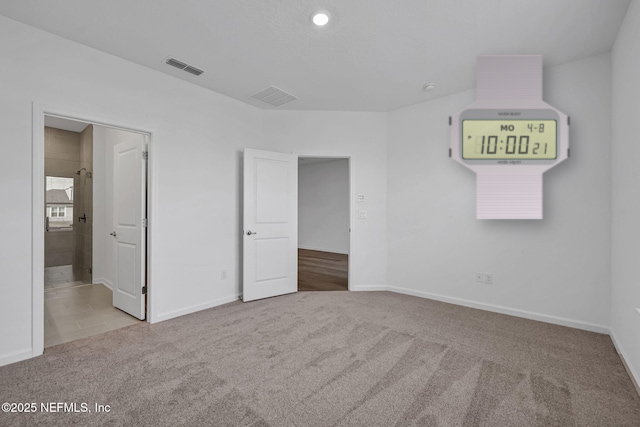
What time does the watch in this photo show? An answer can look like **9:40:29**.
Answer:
**10:00:21**
